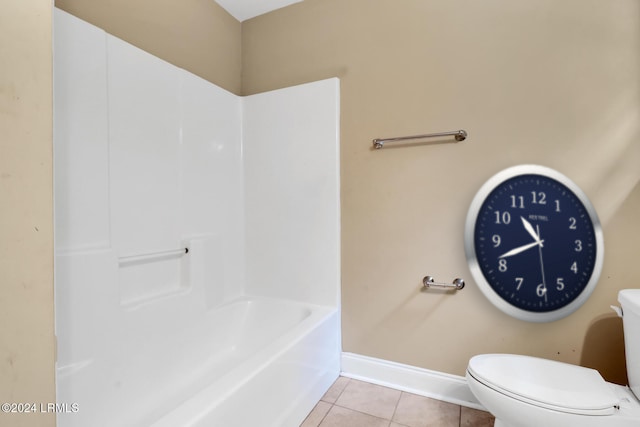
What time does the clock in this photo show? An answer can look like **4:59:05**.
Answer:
**10:41:29**
